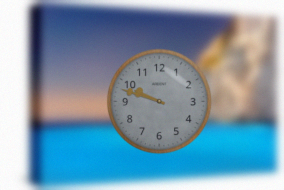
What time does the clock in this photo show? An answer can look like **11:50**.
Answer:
**9:48**
